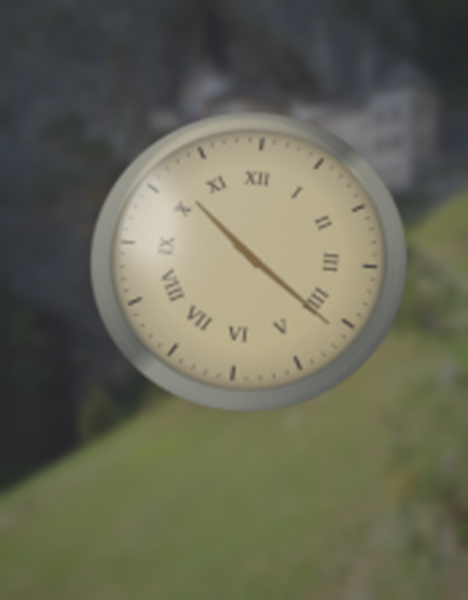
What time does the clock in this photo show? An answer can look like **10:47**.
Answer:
**10:21**
